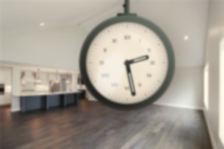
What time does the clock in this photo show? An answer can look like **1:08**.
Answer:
**2:28**
